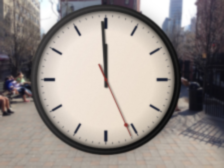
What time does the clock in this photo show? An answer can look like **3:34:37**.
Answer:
**11:59:26**
